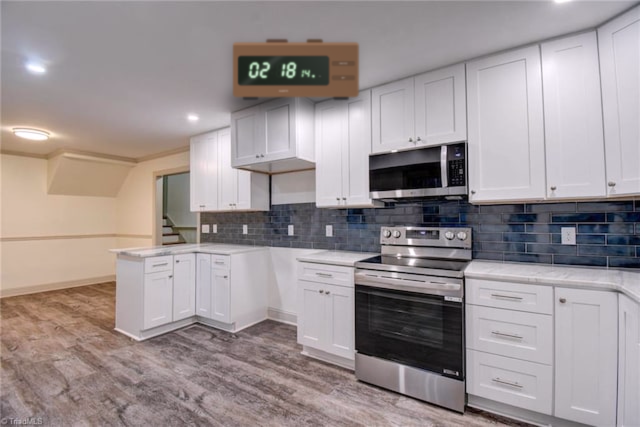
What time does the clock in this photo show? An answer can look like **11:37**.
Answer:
**2:18**
